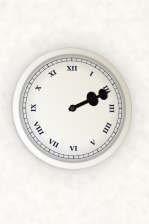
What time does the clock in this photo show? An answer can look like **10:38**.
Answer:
**2:11**
